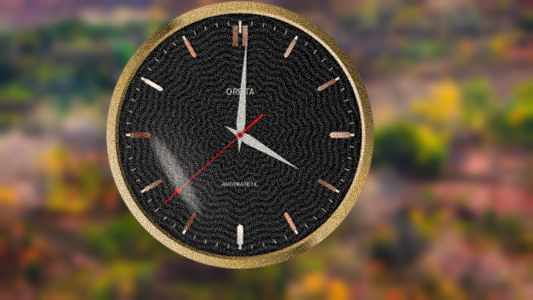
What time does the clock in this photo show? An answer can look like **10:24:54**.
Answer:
**4:00:38**
